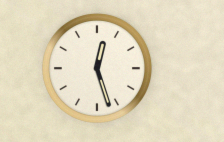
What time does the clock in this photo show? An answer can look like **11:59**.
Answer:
**12:27**
